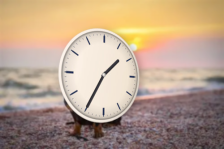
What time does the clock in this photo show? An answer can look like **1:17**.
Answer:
**1:35**
